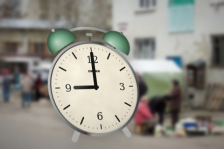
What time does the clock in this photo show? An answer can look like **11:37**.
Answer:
**9:00**
